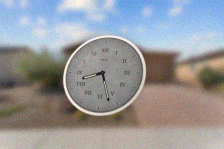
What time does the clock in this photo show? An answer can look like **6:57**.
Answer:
**8:27**
